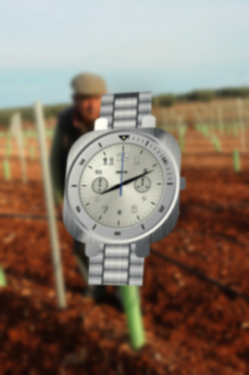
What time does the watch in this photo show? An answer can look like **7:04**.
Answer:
**8:11**
